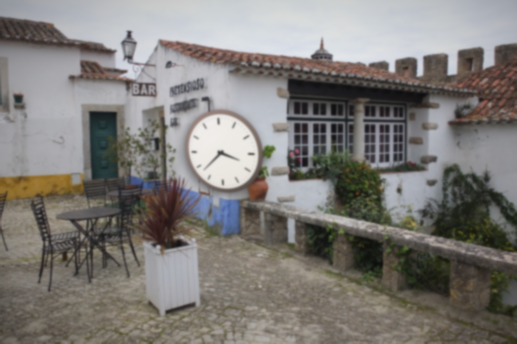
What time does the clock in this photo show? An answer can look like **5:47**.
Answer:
**3:38**
